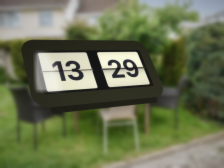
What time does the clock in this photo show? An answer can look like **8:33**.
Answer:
**13:29**
